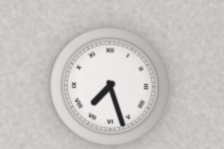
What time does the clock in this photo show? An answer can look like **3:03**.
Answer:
**7:27**
